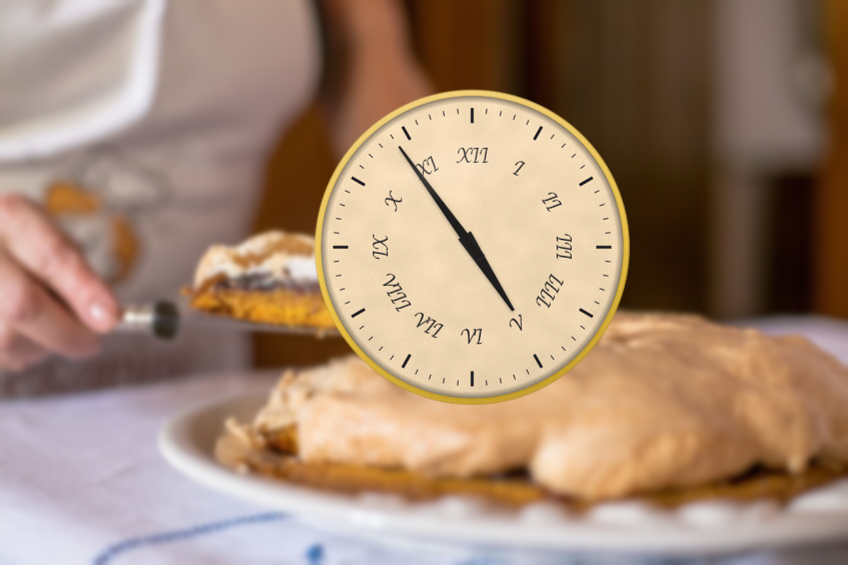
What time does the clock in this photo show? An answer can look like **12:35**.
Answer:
**4:54**
